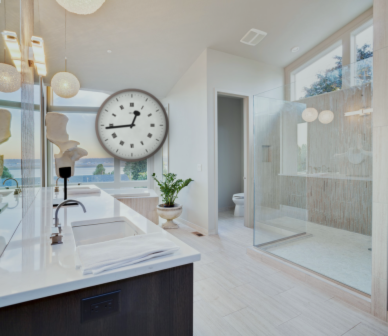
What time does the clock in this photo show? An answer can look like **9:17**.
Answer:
**12:44**
